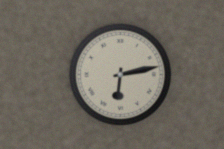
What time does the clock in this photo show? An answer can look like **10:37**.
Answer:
**6:13**
